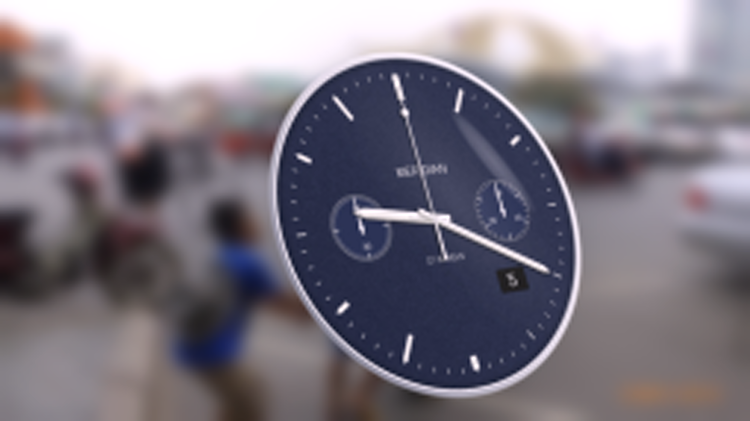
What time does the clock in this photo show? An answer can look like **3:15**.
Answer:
**9:20**
